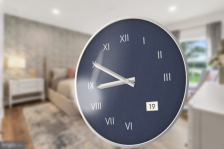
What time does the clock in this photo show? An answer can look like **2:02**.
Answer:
**8:50**
